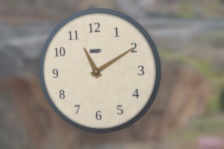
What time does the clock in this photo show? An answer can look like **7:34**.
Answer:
**11:10**
